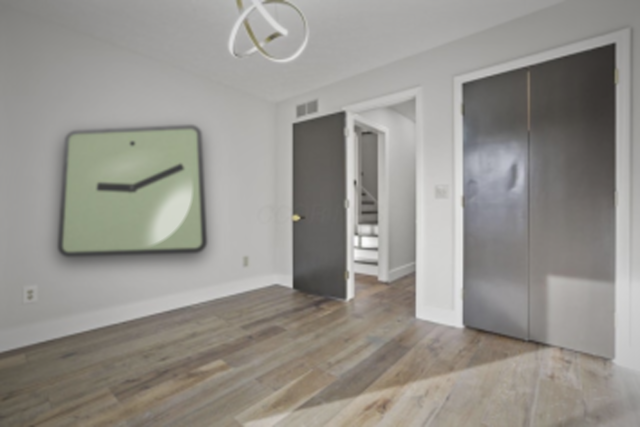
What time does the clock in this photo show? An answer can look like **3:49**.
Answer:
**9:11**
